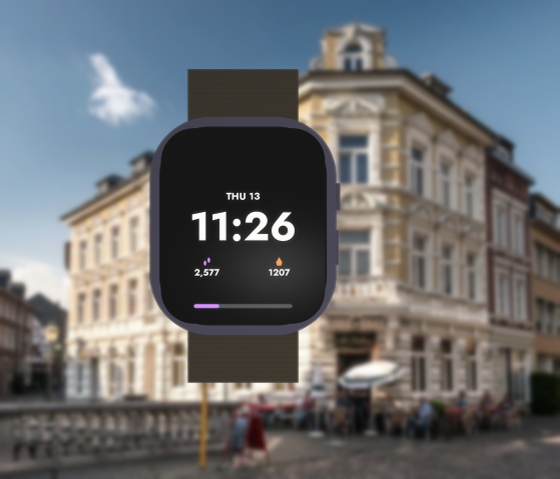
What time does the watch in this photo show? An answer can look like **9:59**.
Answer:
**11:26**
